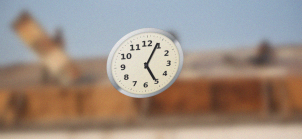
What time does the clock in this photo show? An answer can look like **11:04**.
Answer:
**5:04**
